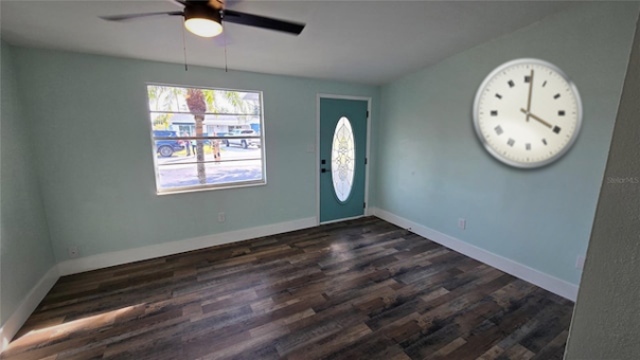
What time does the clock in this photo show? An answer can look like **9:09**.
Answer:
**4:01**
